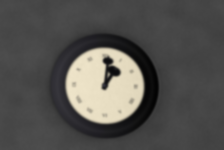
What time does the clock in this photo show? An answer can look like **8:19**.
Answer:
**1:01**
